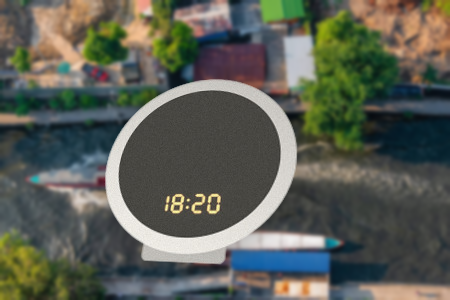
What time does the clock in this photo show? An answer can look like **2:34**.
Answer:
**18:20**
